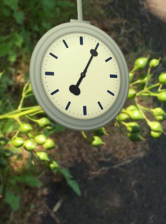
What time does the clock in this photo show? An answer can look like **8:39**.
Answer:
**7:05**
